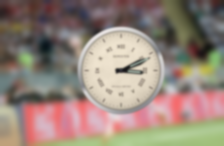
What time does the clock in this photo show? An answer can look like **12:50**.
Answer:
**3:11**
